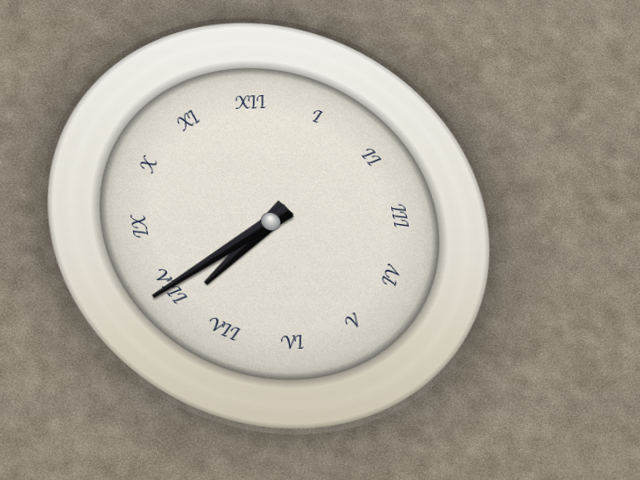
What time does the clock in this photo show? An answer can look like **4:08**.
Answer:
**7:40**
